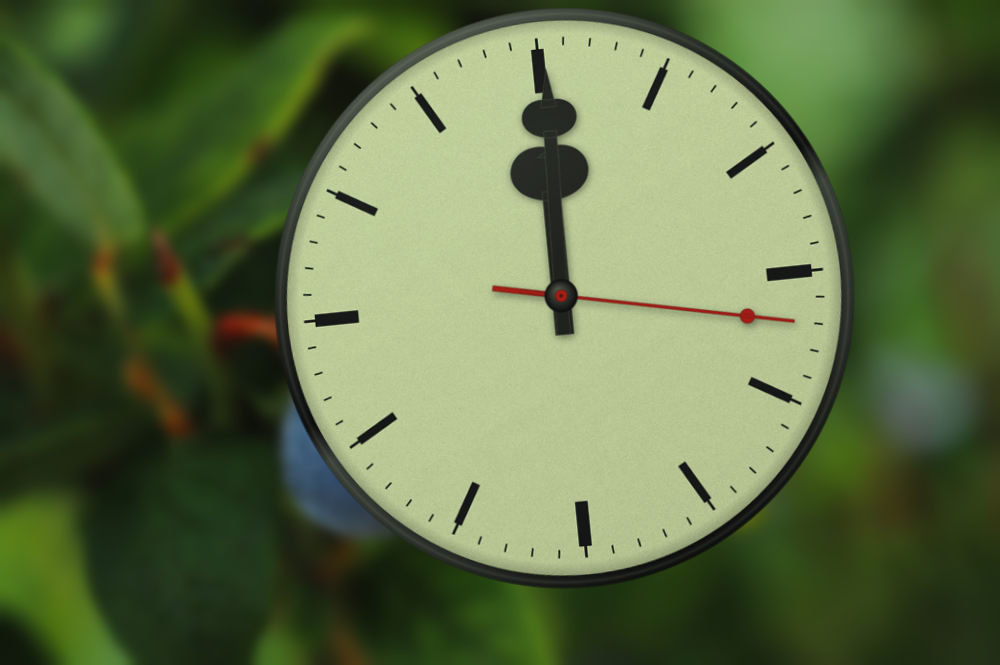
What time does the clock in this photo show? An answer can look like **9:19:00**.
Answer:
**12:00:17**
